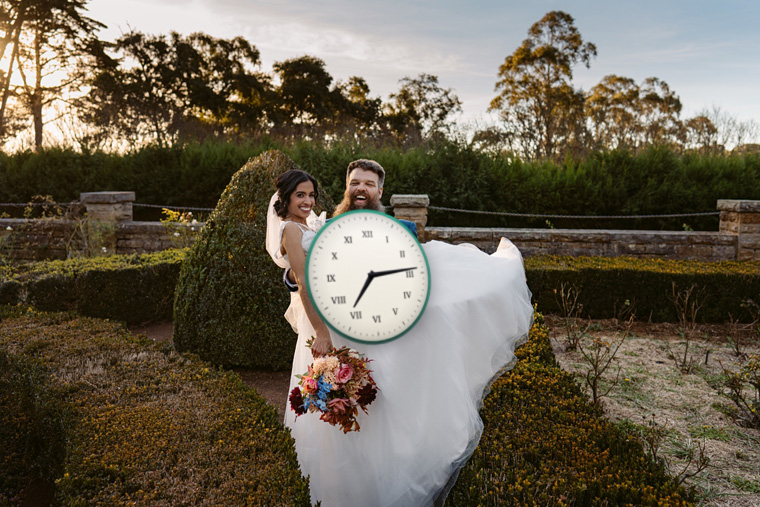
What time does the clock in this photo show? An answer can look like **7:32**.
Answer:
**7:14**
